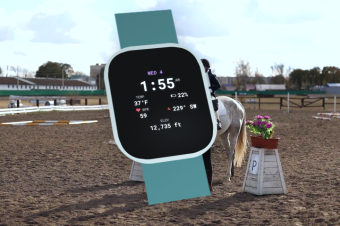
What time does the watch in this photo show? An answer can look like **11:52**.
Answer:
**1:55**
